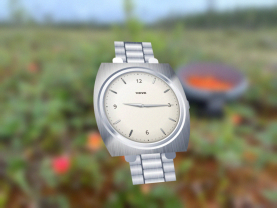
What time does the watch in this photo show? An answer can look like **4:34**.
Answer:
**9:15**
